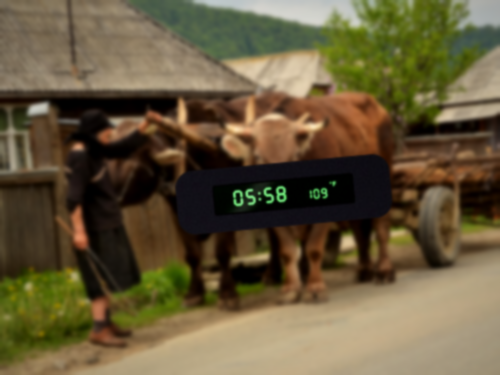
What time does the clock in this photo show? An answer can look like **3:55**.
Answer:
**5:58**
